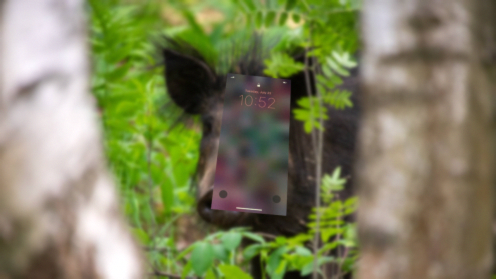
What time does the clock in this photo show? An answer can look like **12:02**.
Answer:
**10:52**
